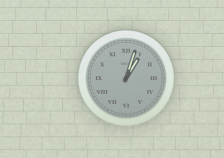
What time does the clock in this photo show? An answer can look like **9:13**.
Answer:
**1:03**
